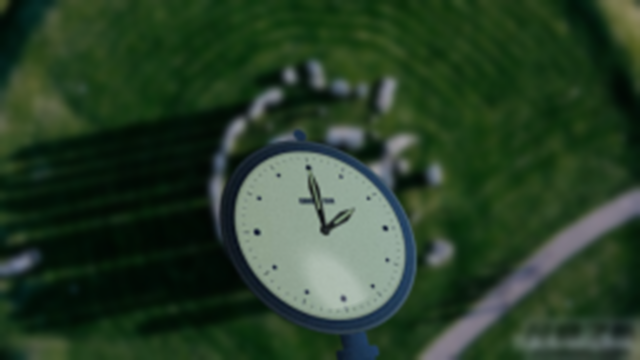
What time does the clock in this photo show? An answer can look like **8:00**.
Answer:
**2:00**
